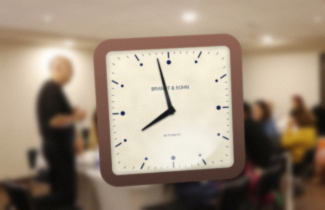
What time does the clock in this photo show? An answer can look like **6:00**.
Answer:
**7:58**
